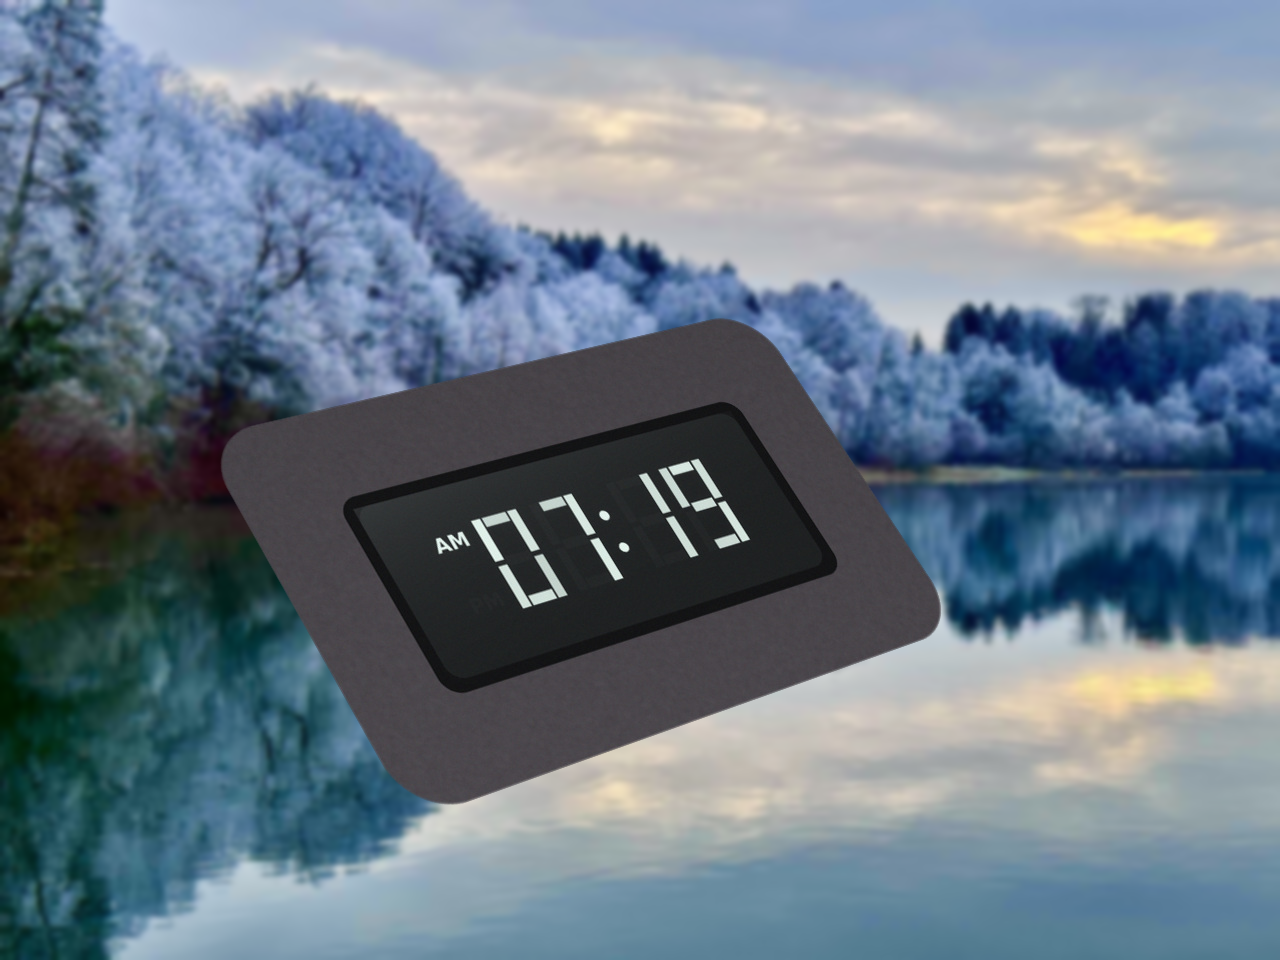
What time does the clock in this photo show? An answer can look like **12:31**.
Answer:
**7:19**
